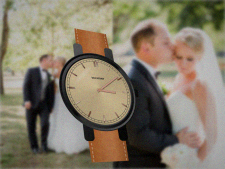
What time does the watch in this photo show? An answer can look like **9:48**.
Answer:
**3:09**
